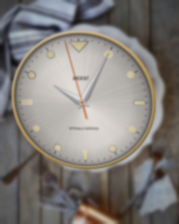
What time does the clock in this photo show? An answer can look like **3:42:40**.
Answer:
**10:04:58**
